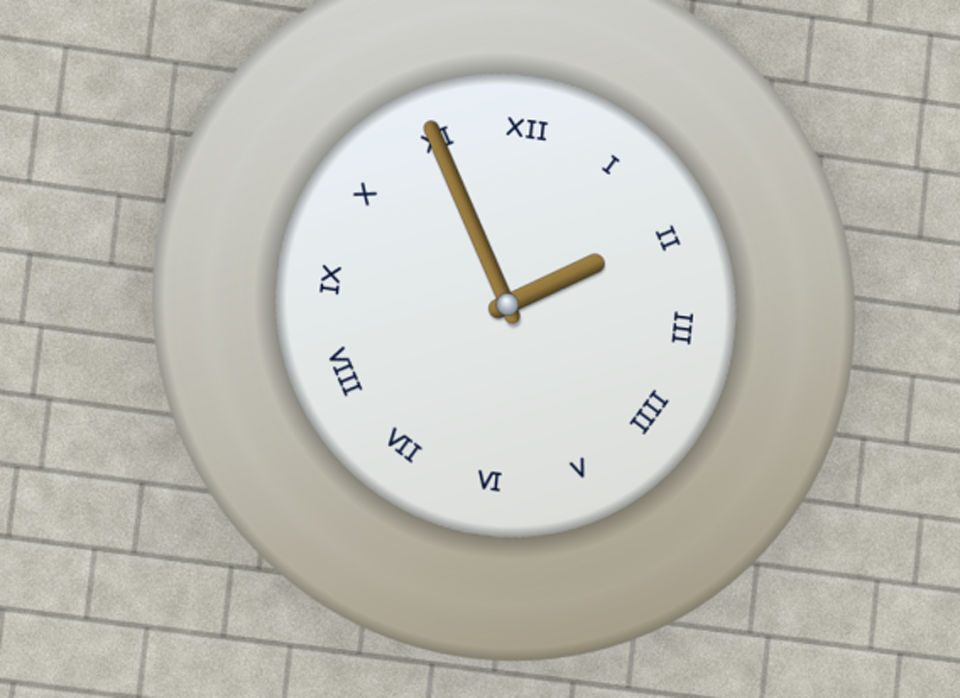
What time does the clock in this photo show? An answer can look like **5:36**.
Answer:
**1:55**
